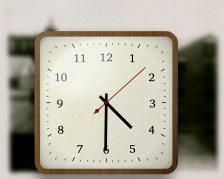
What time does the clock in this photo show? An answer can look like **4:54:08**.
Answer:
**4:30:08**
